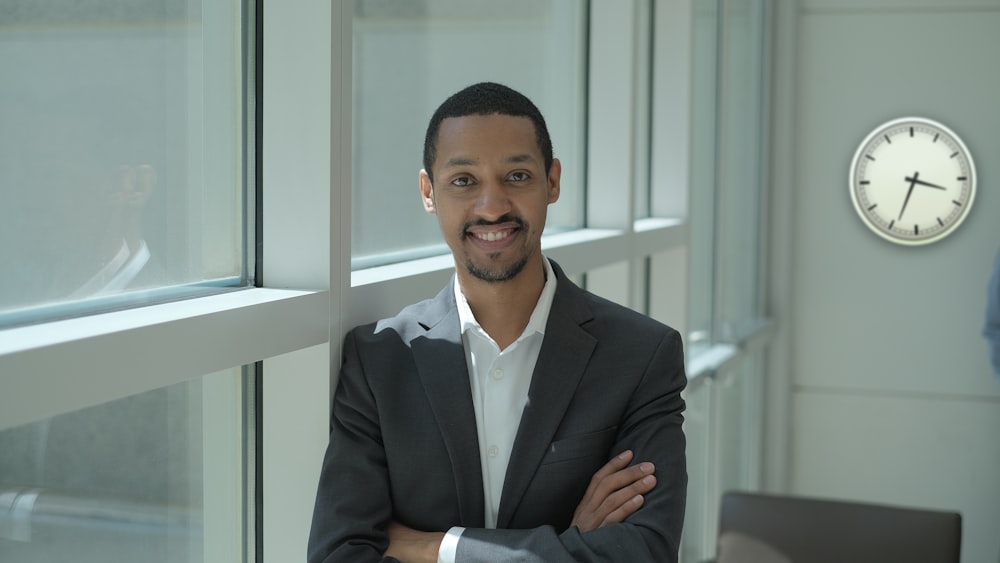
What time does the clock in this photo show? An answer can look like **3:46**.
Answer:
**3:34**
